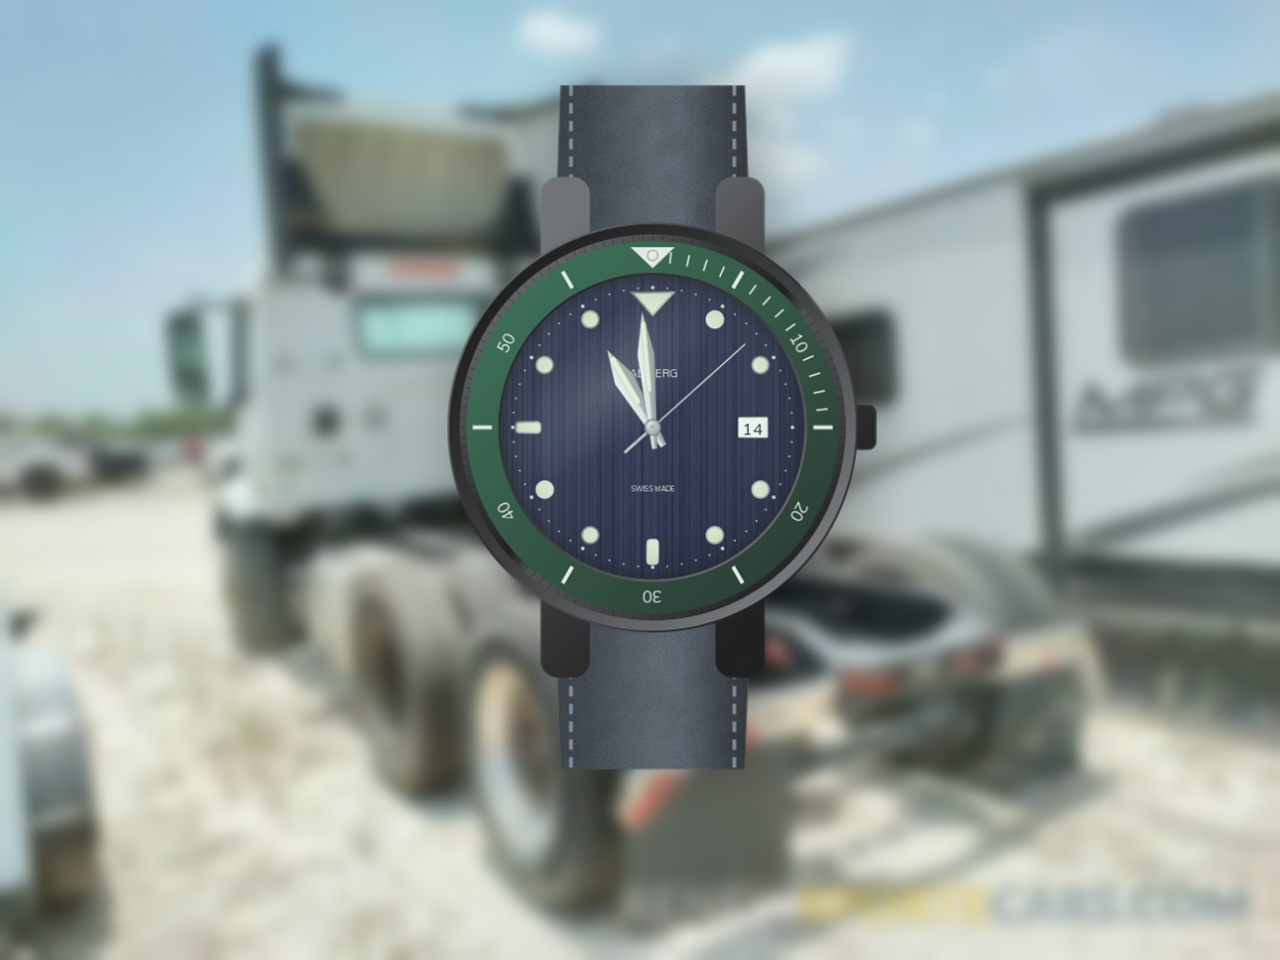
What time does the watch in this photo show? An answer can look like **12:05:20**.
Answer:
**10:59:08**
